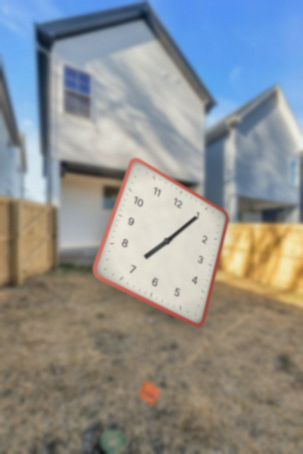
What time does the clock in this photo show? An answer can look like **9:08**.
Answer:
**7:05**
